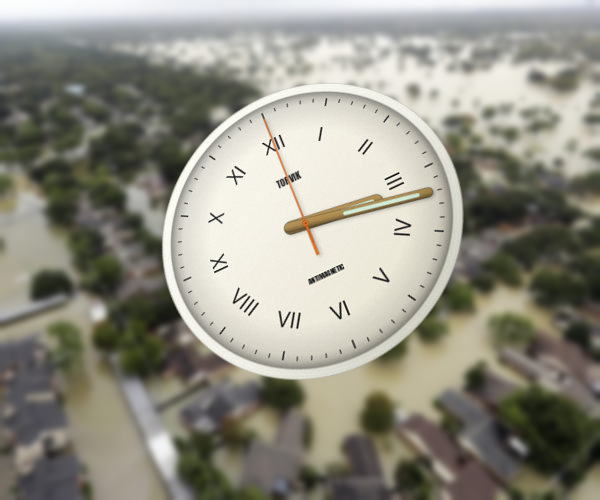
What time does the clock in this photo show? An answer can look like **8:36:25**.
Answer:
**3:17:00**
